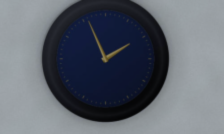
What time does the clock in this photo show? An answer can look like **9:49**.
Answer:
**1:56**
